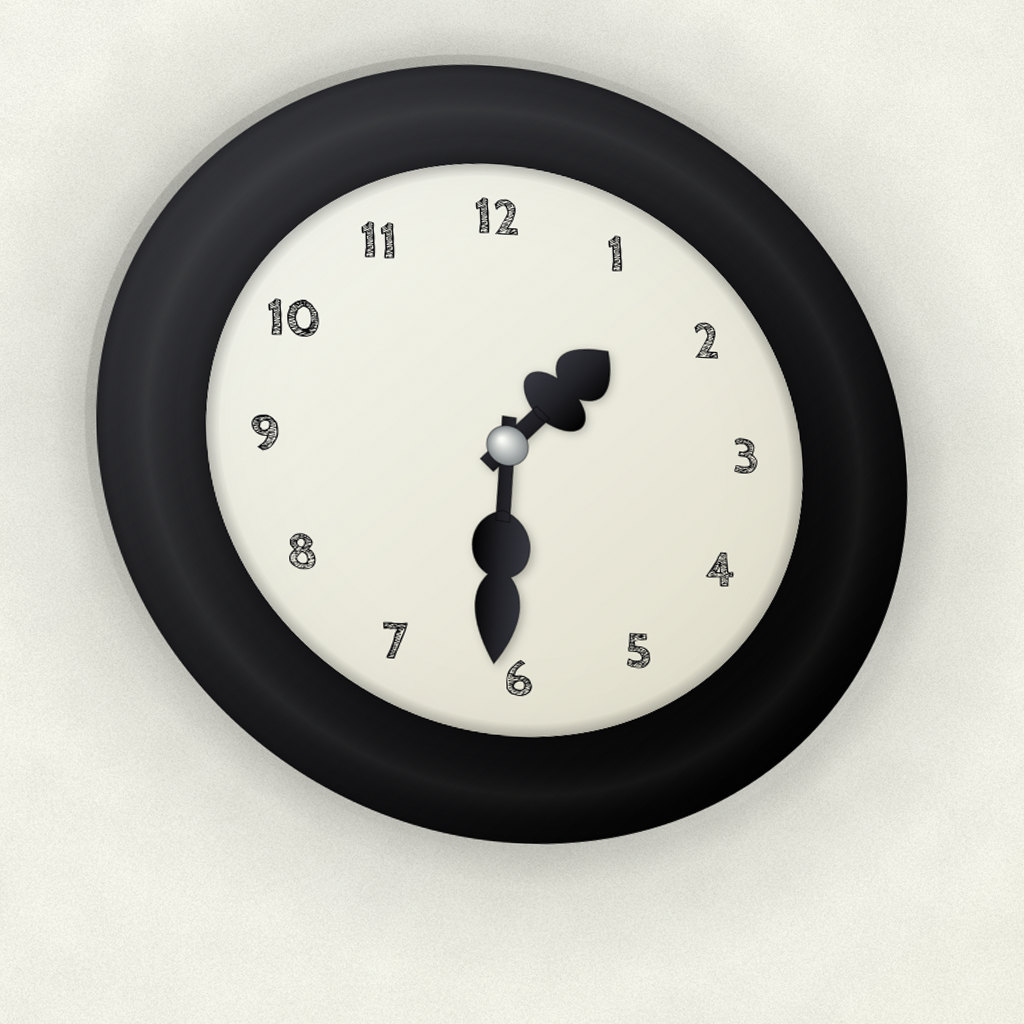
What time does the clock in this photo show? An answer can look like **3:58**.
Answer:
**1:31**
